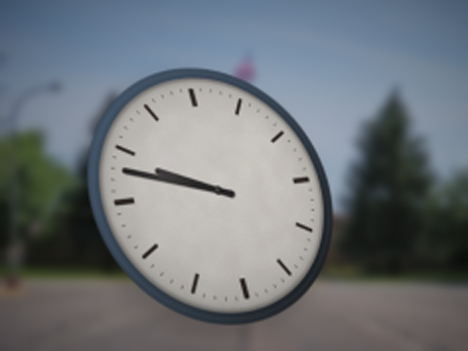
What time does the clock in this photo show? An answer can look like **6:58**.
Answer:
**9:48**
